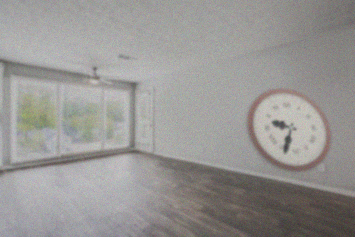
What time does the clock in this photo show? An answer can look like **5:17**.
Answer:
**9:34**
